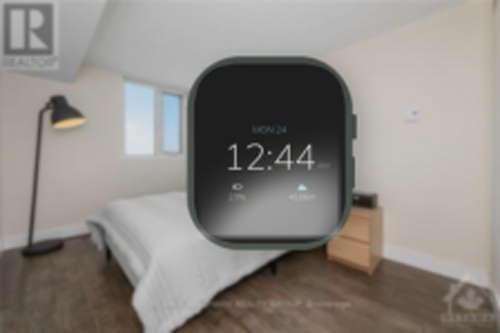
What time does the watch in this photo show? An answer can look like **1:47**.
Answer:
**12:44**
